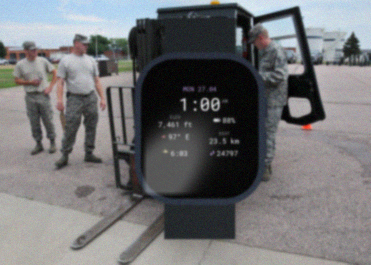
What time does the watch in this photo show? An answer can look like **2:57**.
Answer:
**1:00**
